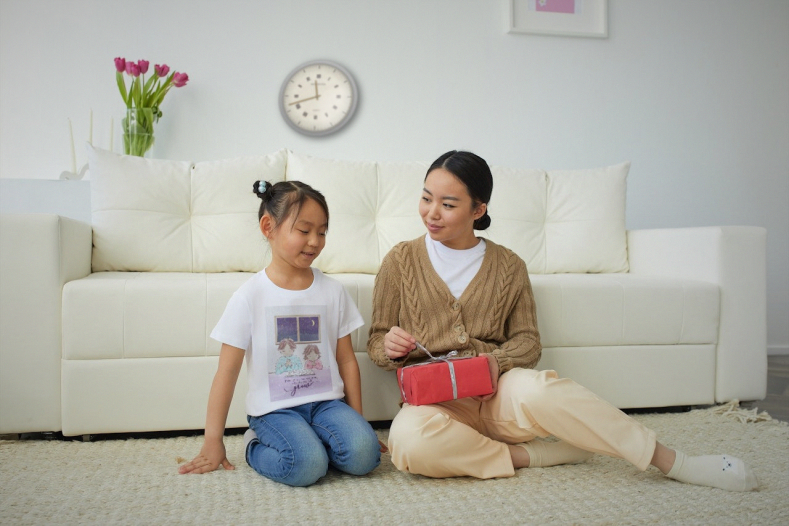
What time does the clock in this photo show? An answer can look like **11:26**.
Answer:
**11:42**
